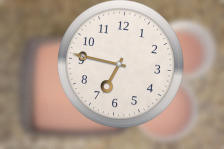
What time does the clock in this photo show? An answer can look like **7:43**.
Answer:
**6:46**
